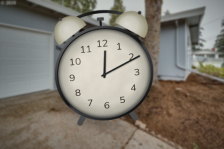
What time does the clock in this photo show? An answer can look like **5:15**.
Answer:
**12:11**
